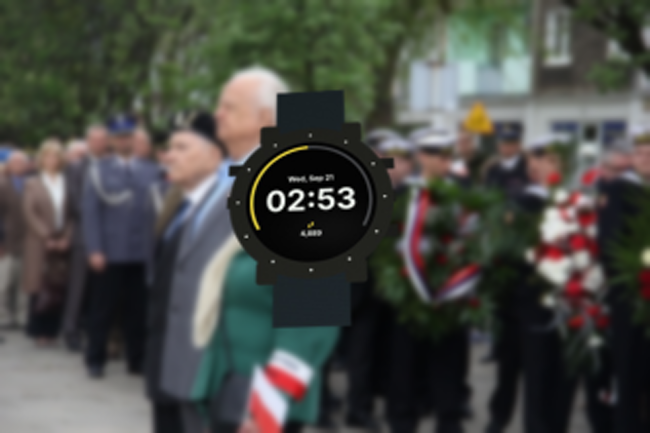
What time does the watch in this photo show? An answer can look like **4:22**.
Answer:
**2:53**
